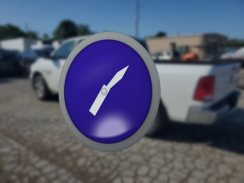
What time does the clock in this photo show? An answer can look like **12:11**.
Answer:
**7:08**
